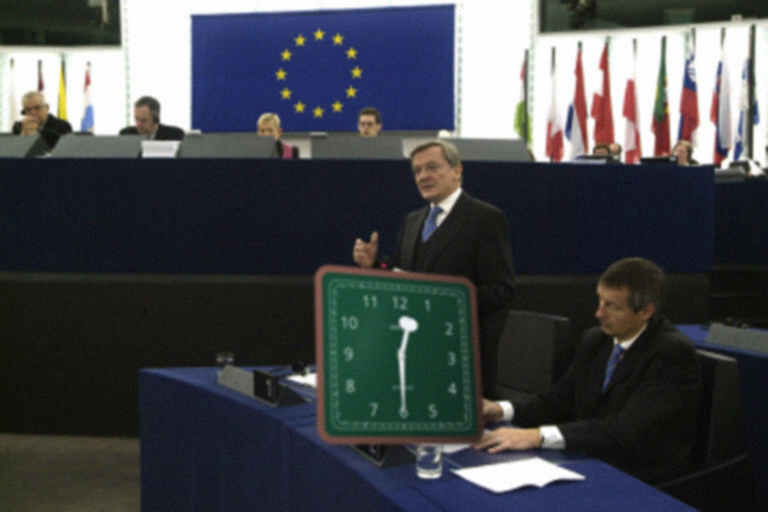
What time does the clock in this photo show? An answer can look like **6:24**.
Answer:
**12:30**
